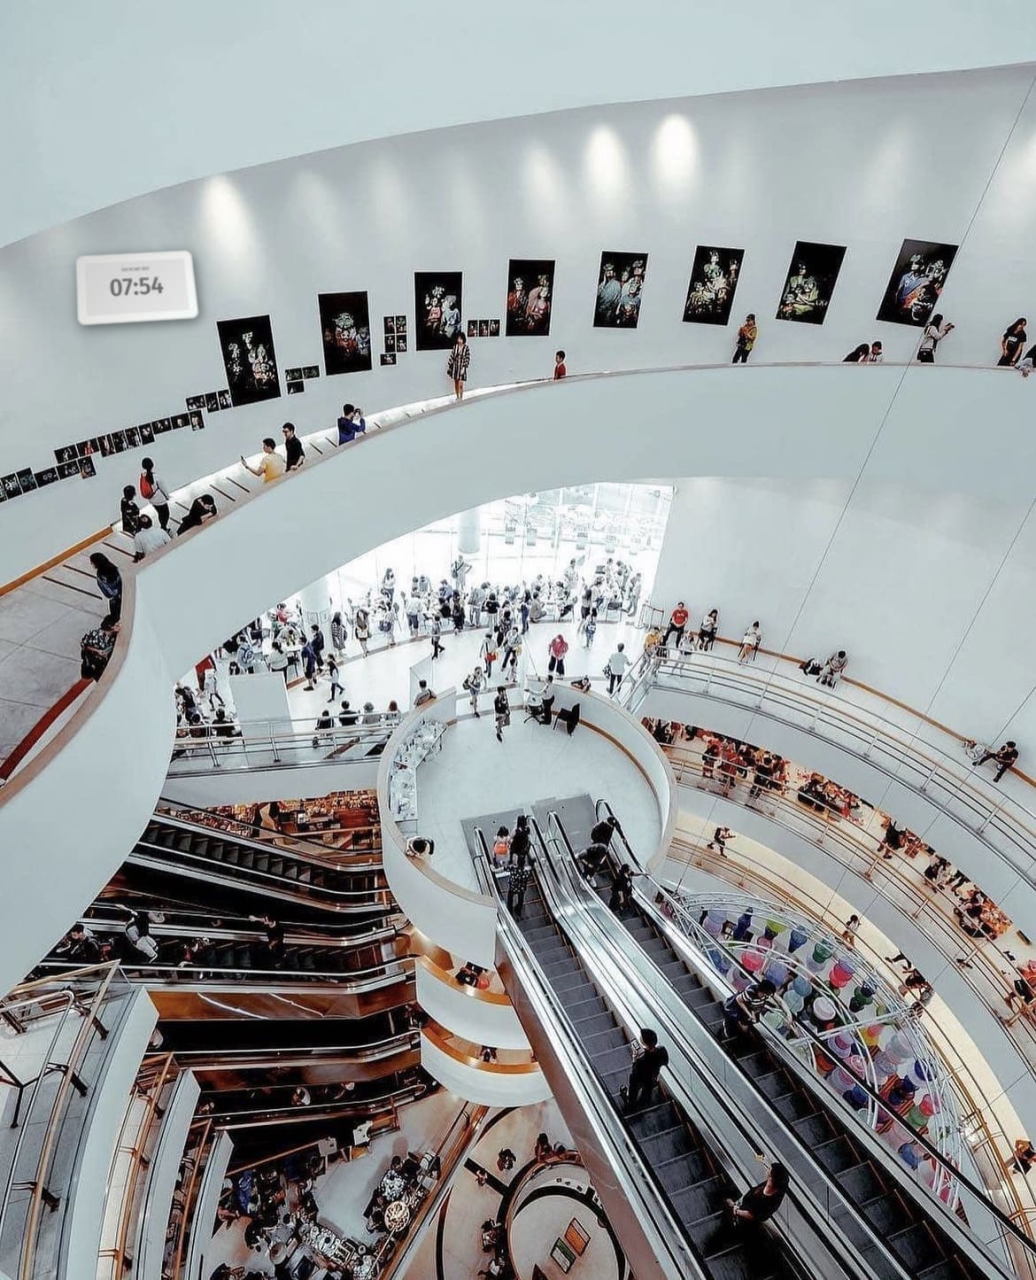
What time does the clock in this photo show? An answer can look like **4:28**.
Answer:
**7:54**
